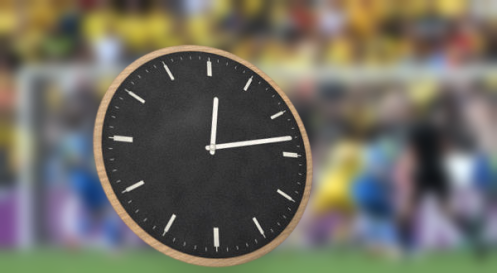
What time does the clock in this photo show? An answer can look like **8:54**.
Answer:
**12:13**
